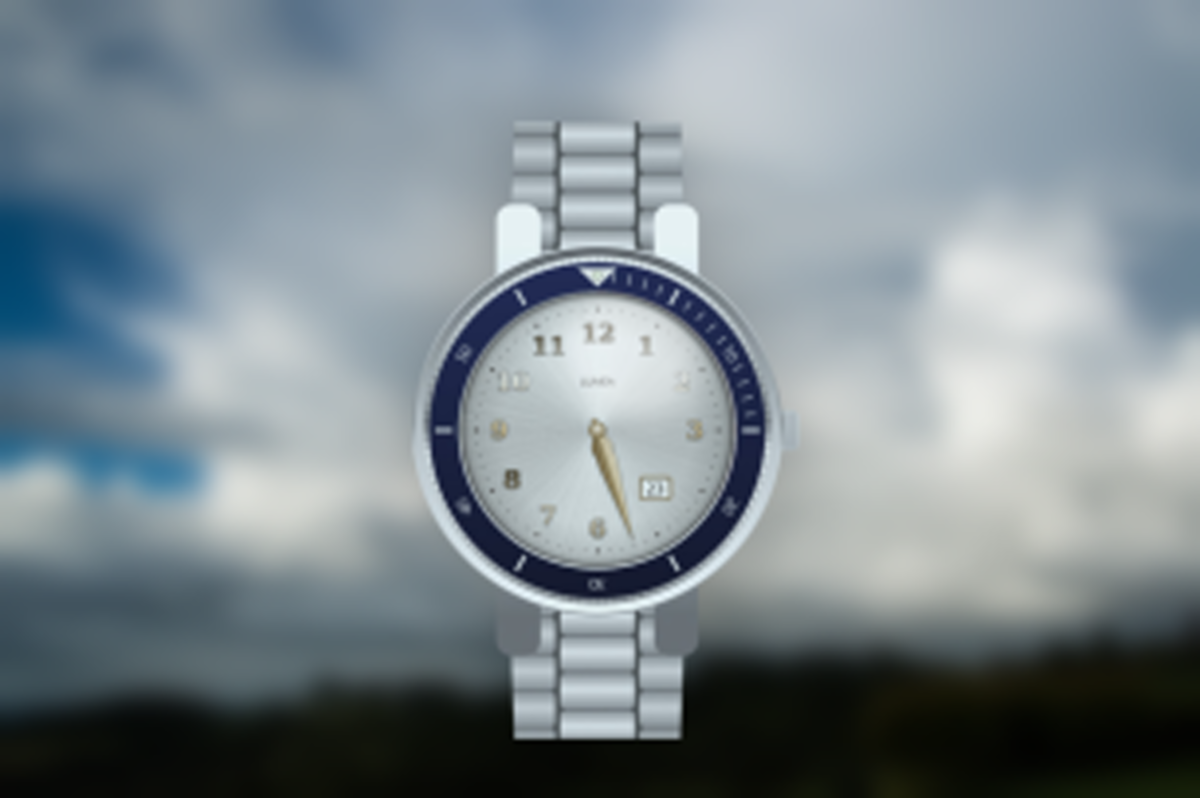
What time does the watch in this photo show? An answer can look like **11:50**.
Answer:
**5:27**
